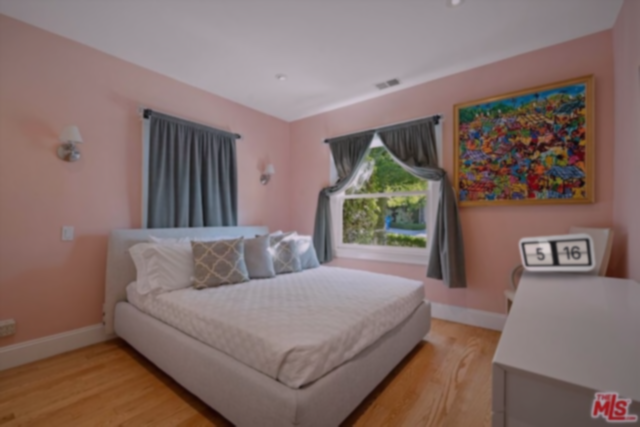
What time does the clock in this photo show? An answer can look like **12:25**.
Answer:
**5:16**
